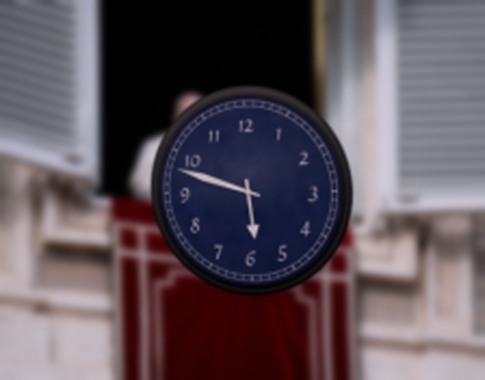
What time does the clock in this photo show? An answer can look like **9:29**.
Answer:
**5:48**
